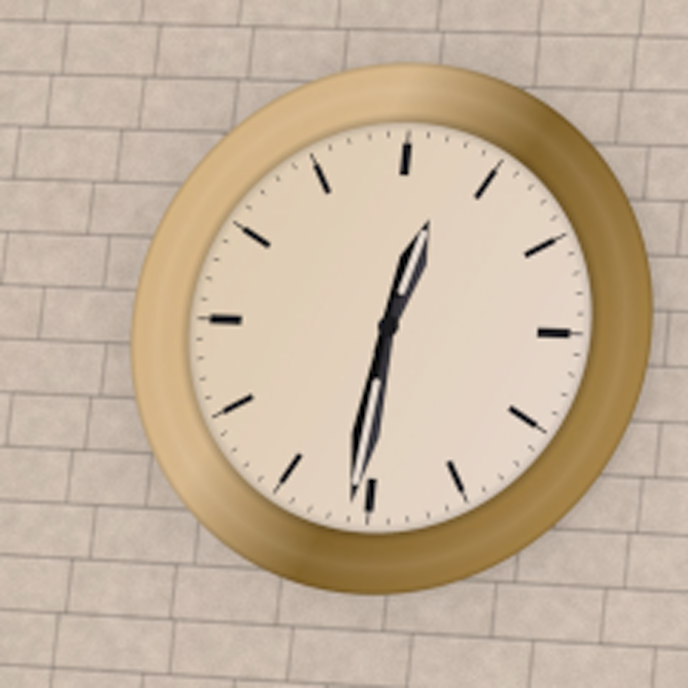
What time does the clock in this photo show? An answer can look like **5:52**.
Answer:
**12:31**
